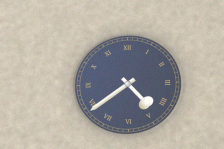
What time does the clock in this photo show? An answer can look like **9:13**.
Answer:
**4:39**
